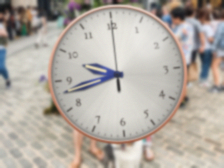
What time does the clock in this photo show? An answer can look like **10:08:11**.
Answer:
**9:43:00**
